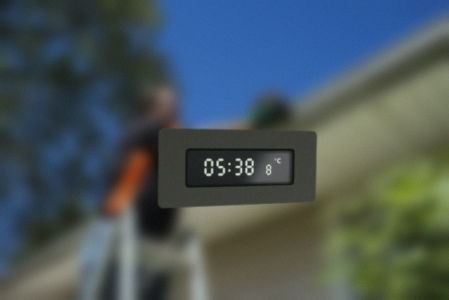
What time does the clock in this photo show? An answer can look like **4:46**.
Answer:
**5:38**
